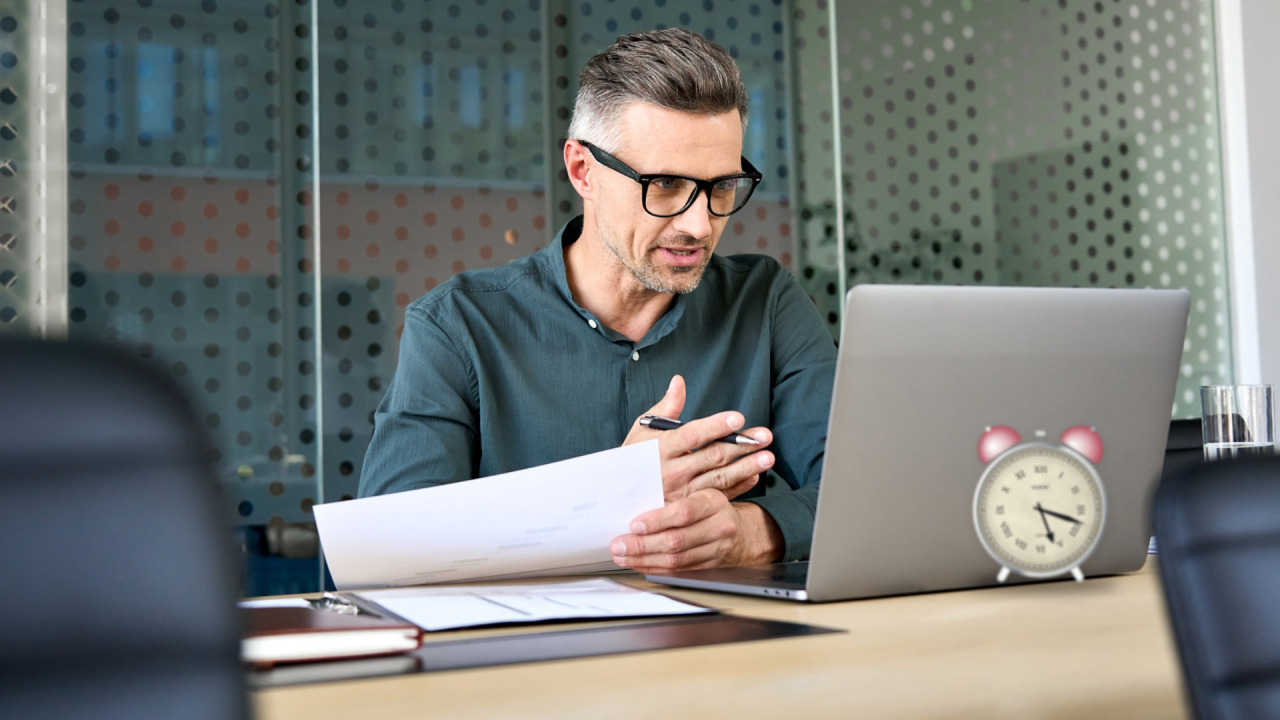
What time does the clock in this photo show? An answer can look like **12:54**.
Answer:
**5:18**
